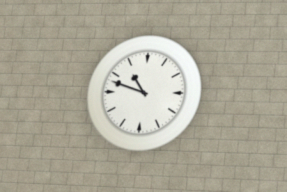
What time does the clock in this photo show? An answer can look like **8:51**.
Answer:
**10:48**
